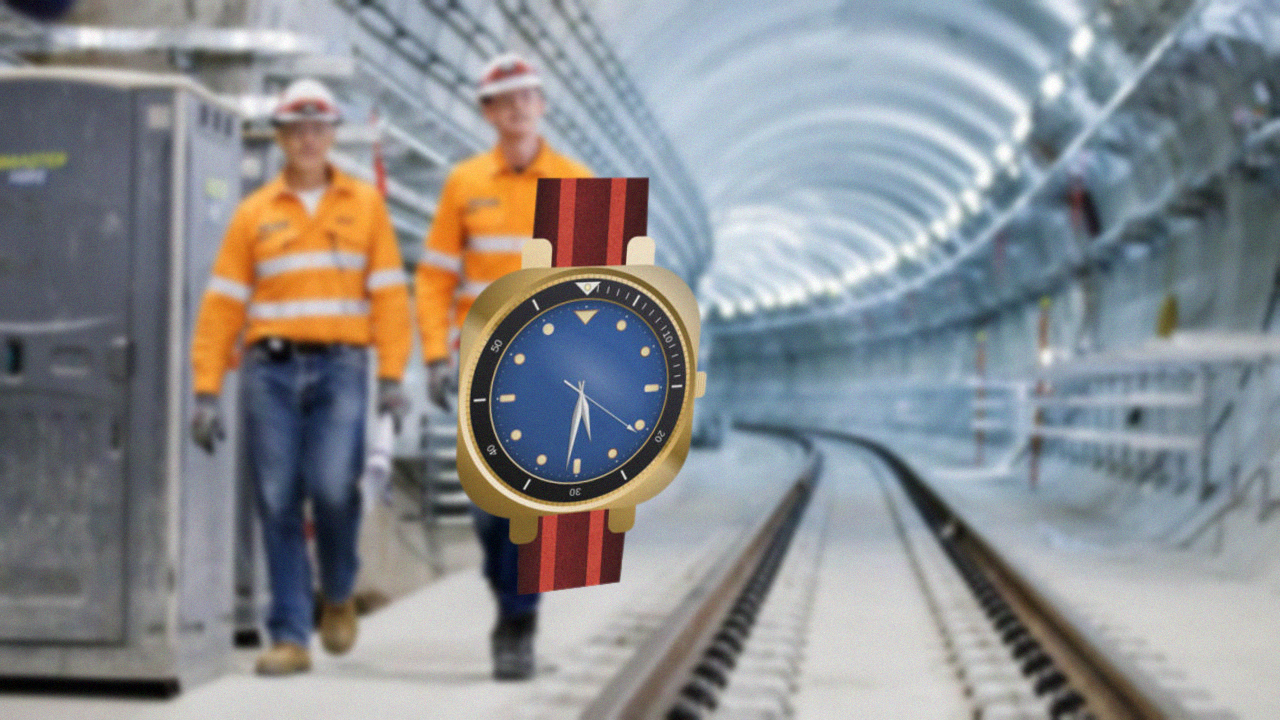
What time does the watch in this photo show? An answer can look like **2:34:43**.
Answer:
**5:31:21**
